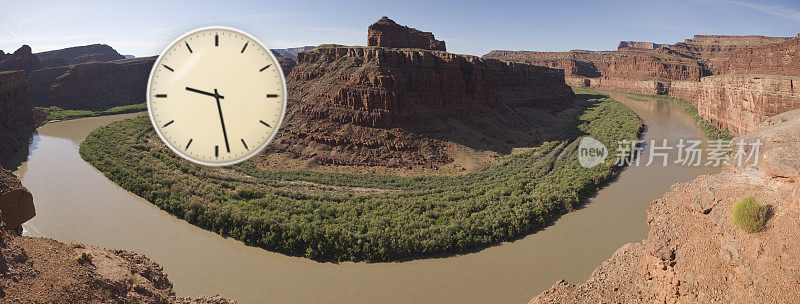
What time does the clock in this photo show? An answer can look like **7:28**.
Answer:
**9:28**
